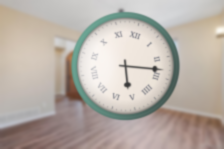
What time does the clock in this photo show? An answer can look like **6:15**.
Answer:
**5:13**
